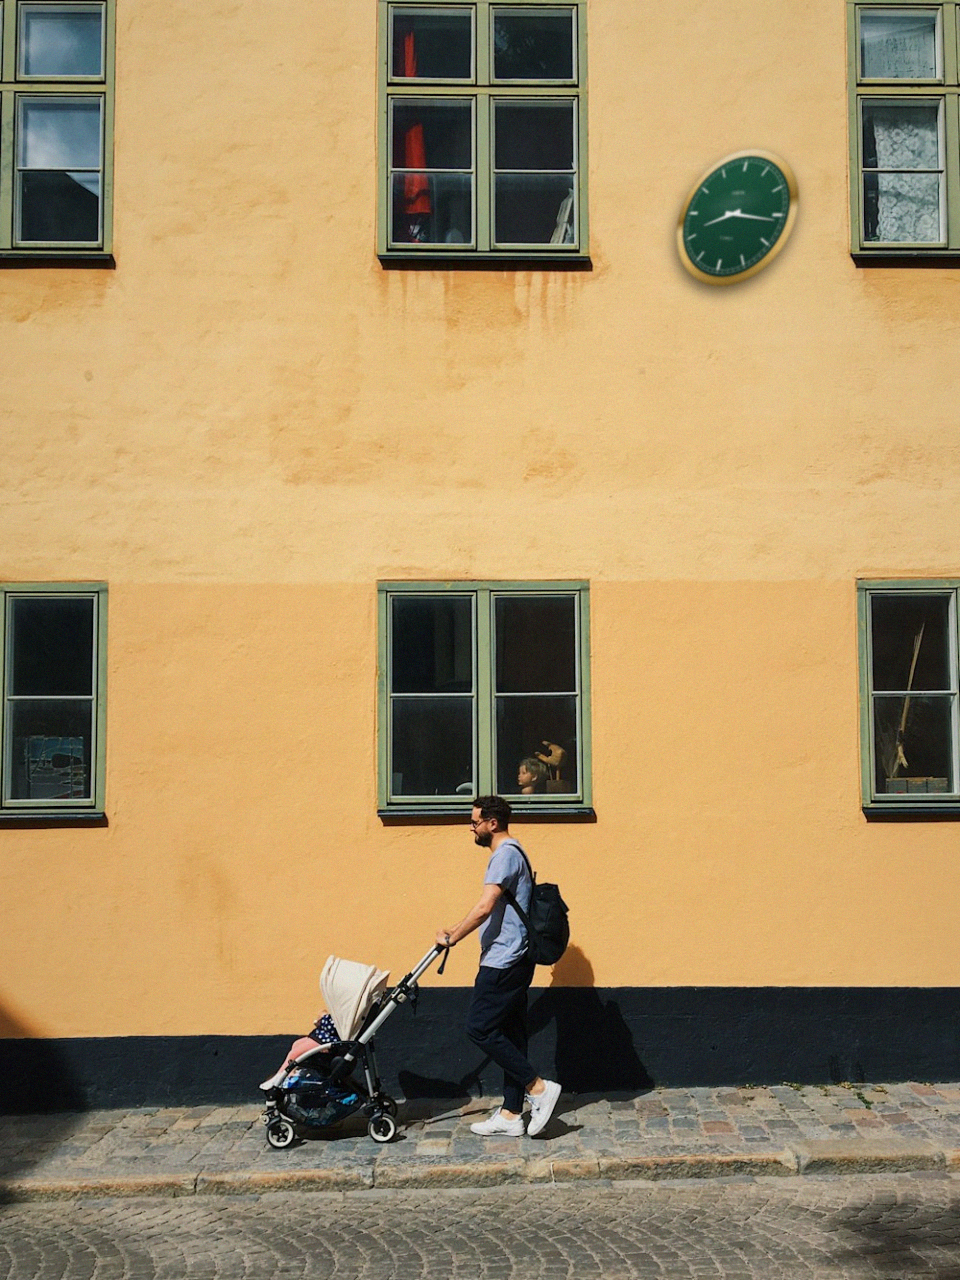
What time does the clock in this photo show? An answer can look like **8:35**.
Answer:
**8:16**
